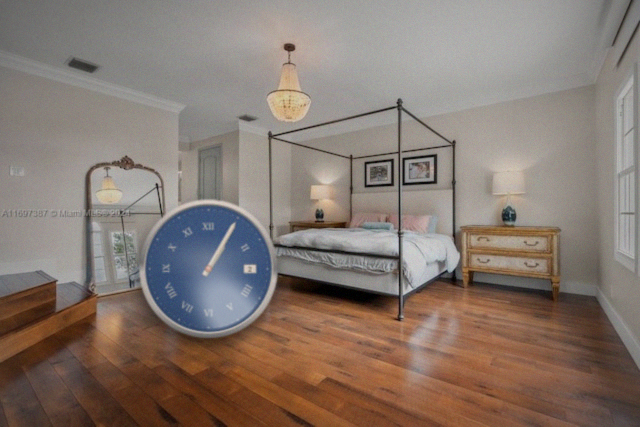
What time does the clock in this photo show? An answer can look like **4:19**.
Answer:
**1:05**
